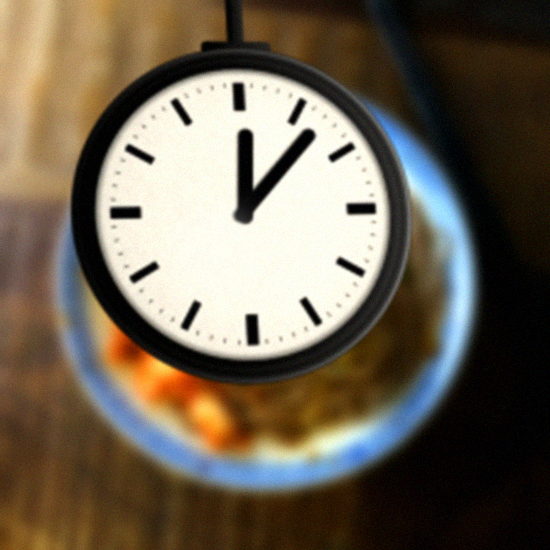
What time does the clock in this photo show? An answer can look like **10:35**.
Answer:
**12:07**
